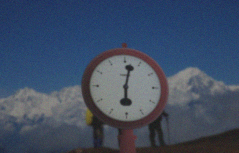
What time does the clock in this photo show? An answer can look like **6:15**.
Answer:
**6:02**
